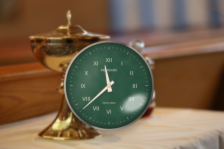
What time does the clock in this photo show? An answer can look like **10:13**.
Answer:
**11:38**
